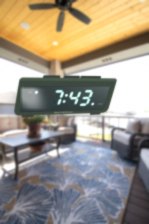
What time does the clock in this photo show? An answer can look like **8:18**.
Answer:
**7:43**
